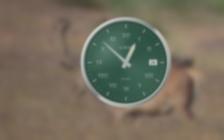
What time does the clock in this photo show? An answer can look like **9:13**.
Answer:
**12:52**
